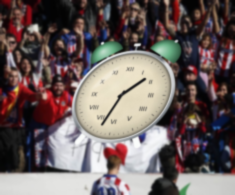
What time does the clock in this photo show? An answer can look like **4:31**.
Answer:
**1:33**
